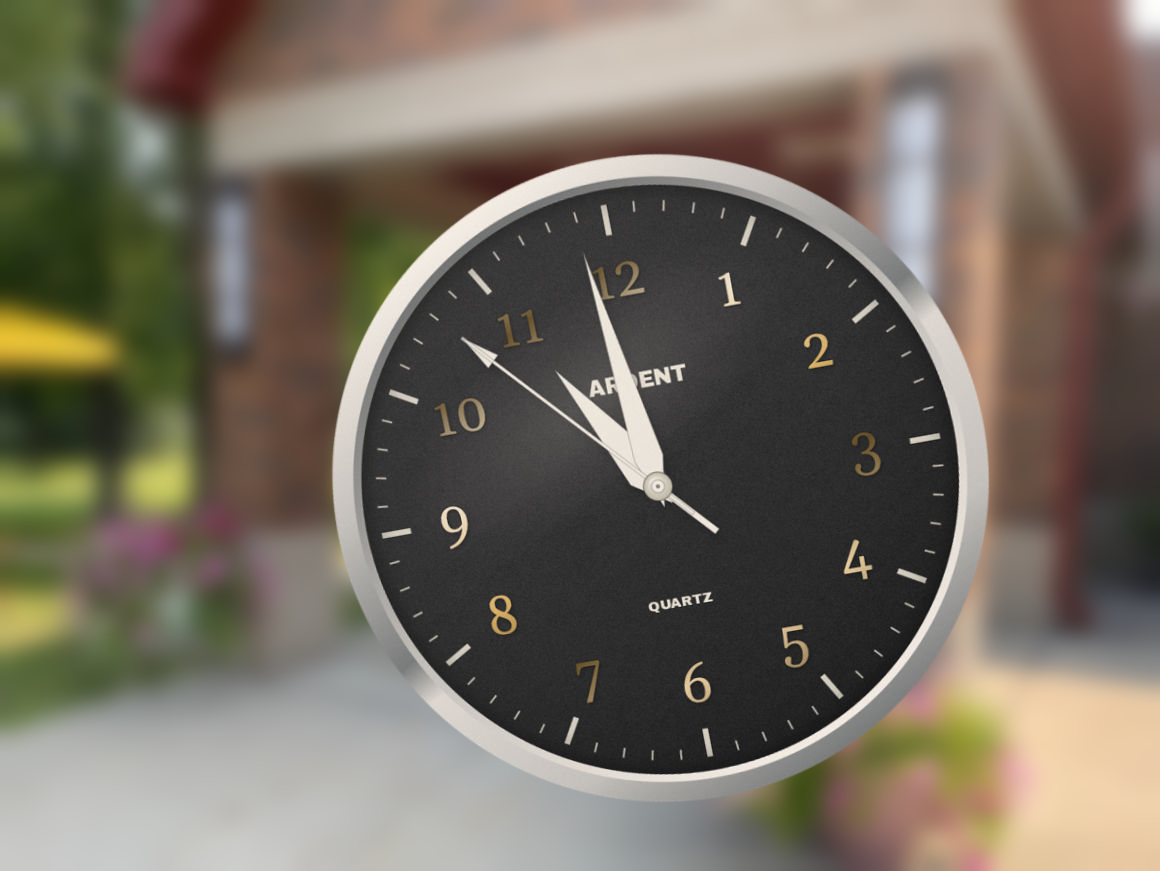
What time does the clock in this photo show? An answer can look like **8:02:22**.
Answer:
**10:58:53**
